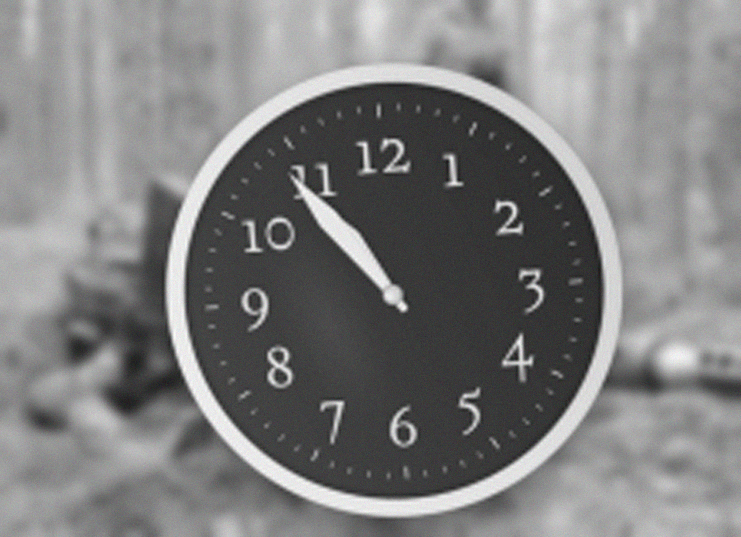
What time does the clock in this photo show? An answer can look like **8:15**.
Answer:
**10:54**
